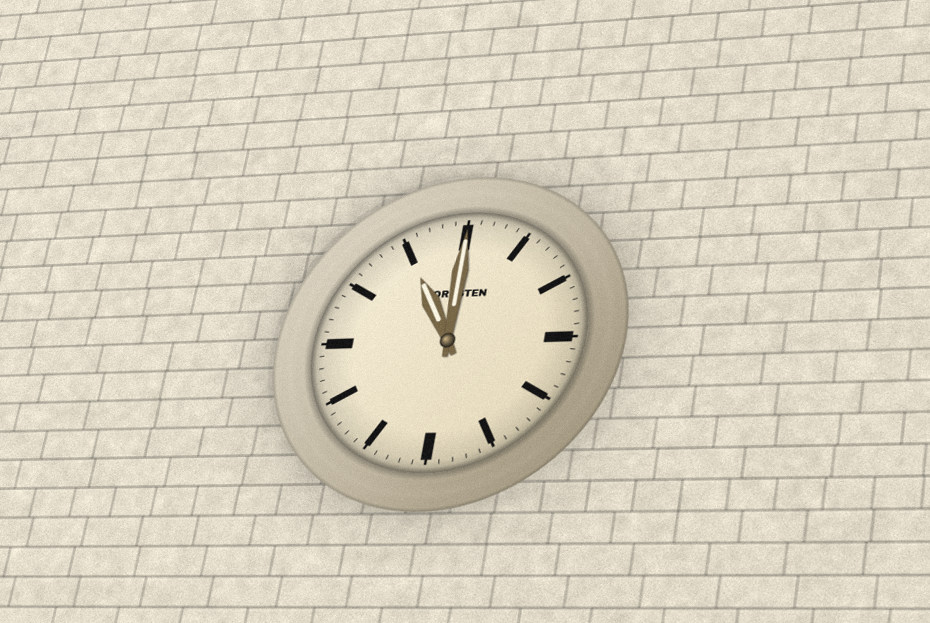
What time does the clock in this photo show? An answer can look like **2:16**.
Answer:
**11:00**
